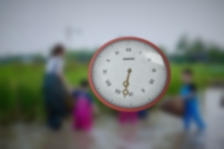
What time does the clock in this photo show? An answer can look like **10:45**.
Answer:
**6:32**
